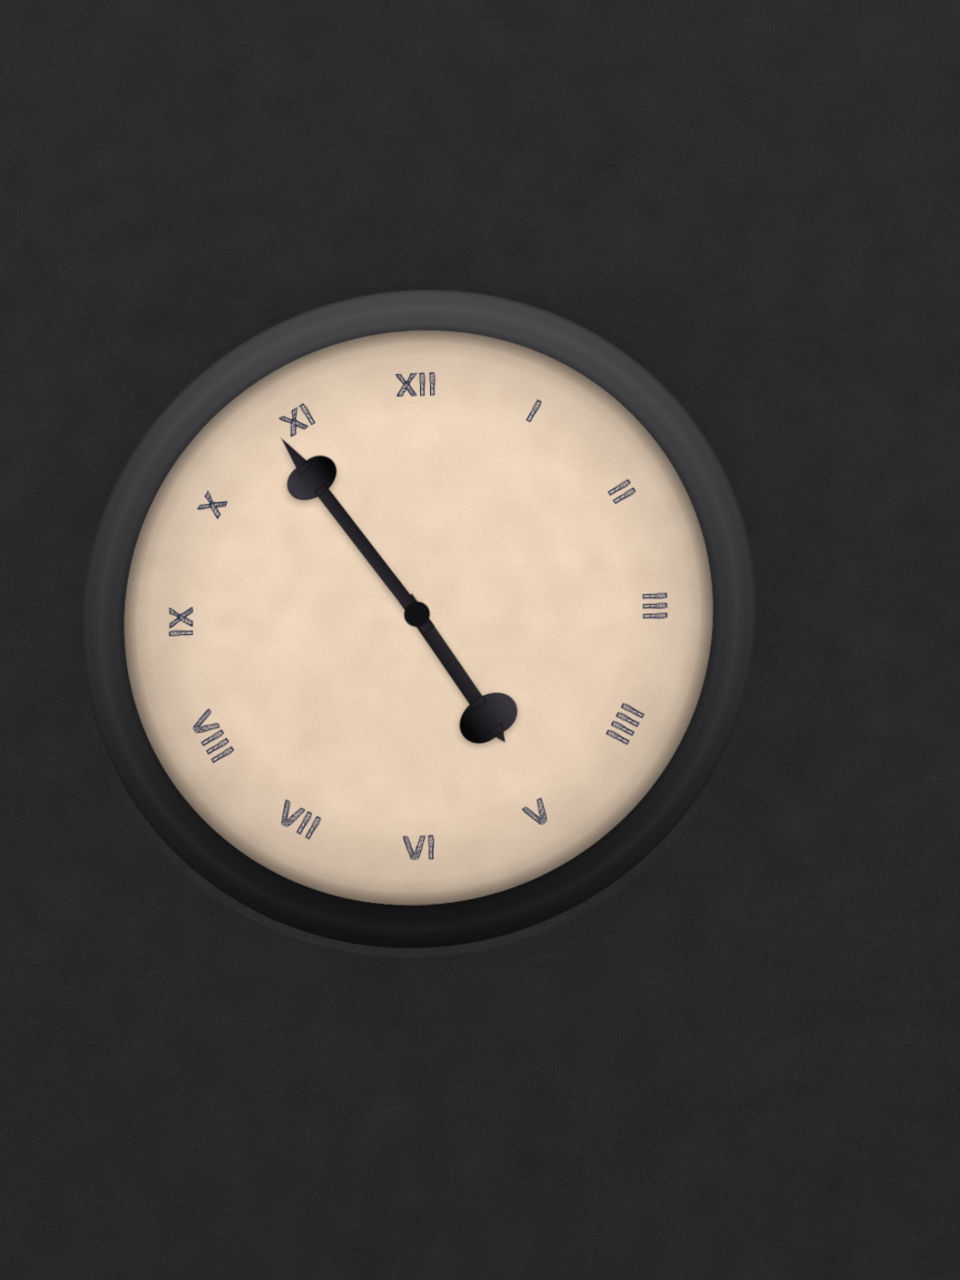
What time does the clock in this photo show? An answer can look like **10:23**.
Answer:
**4:54**
